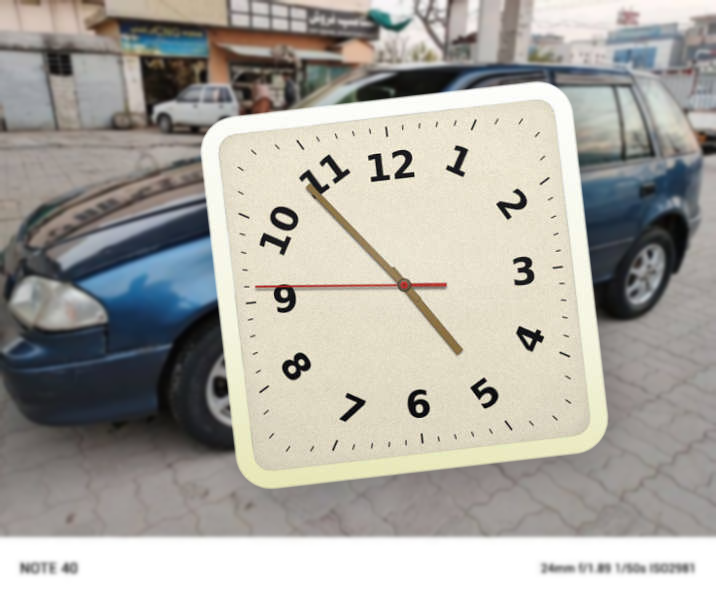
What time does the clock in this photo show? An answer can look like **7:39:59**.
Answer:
**4:53:46**
